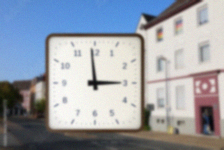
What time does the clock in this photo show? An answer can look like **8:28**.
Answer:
**2:59**
